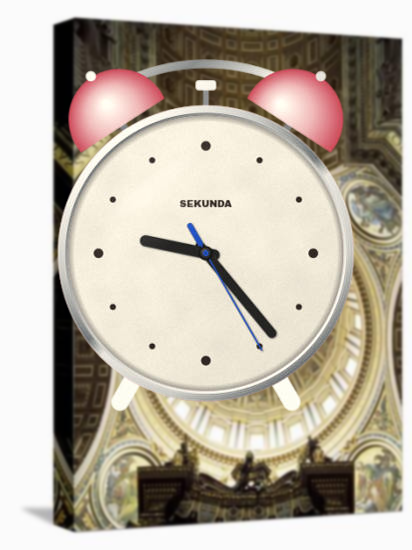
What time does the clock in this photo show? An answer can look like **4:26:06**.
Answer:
**9:23:25**
